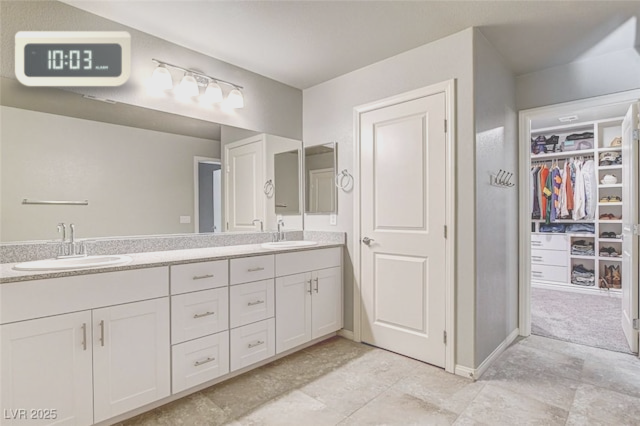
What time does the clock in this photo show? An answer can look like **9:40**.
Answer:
**10:03**
